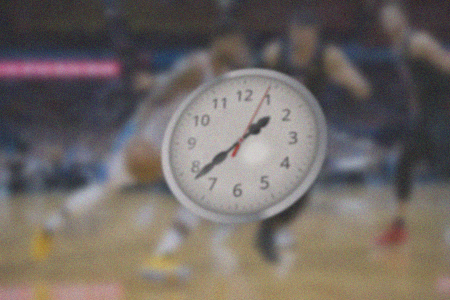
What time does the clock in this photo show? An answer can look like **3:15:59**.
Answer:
**1:38:04**
